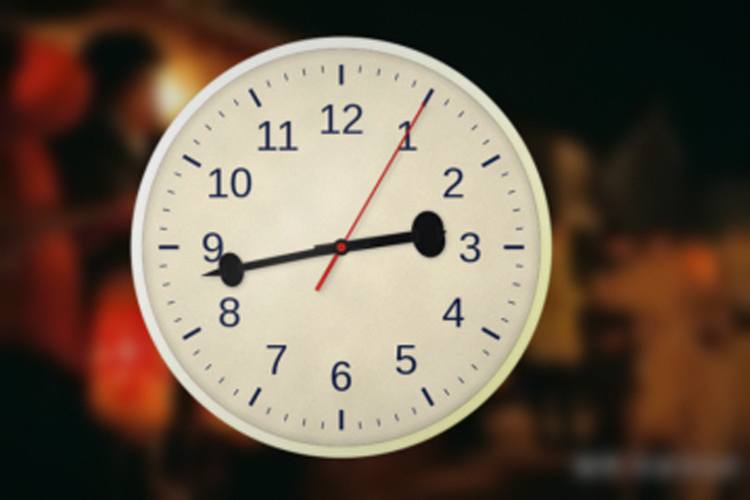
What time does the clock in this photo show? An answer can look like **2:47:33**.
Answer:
**2:43:05**
